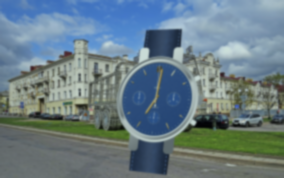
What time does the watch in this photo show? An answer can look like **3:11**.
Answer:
**7:01**
